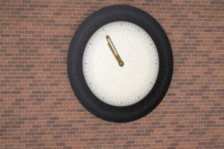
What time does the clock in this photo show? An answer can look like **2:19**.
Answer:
**10:55**
